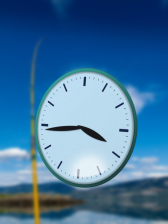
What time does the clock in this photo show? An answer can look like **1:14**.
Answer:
**3:44**
